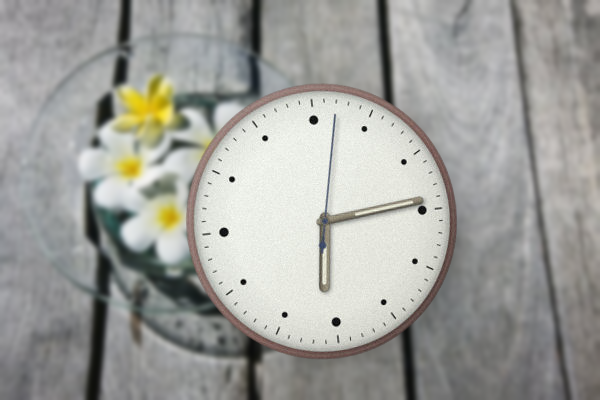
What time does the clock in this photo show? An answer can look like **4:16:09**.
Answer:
**6:14:02**
